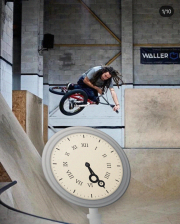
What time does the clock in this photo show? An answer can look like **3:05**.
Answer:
**5:25**
